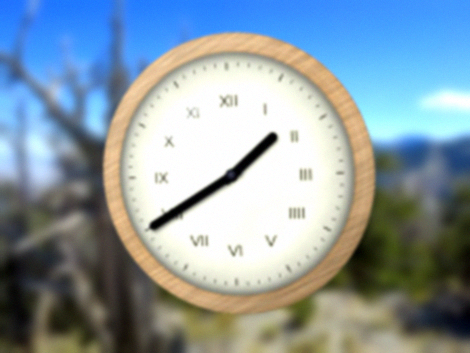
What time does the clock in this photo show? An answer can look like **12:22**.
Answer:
**1:40**
